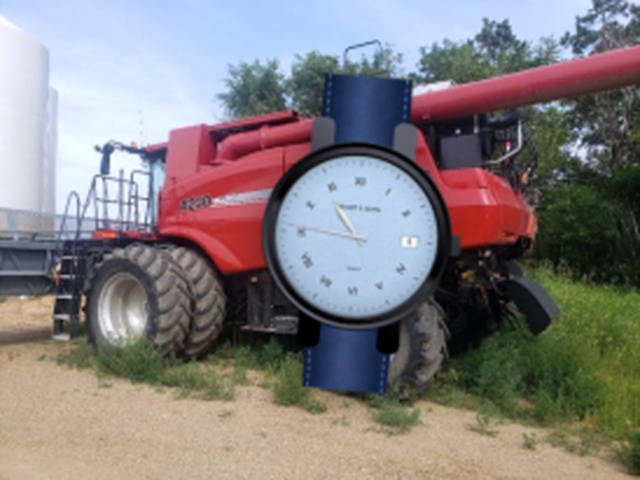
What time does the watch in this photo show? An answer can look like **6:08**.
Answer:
**10:46**
